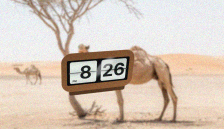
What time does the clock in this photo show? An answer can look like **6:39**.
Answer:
**8:26**
